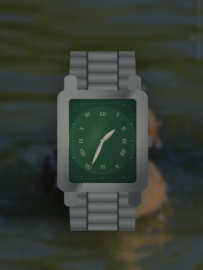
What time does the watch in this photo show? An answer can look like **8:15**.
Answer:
**1:34**
